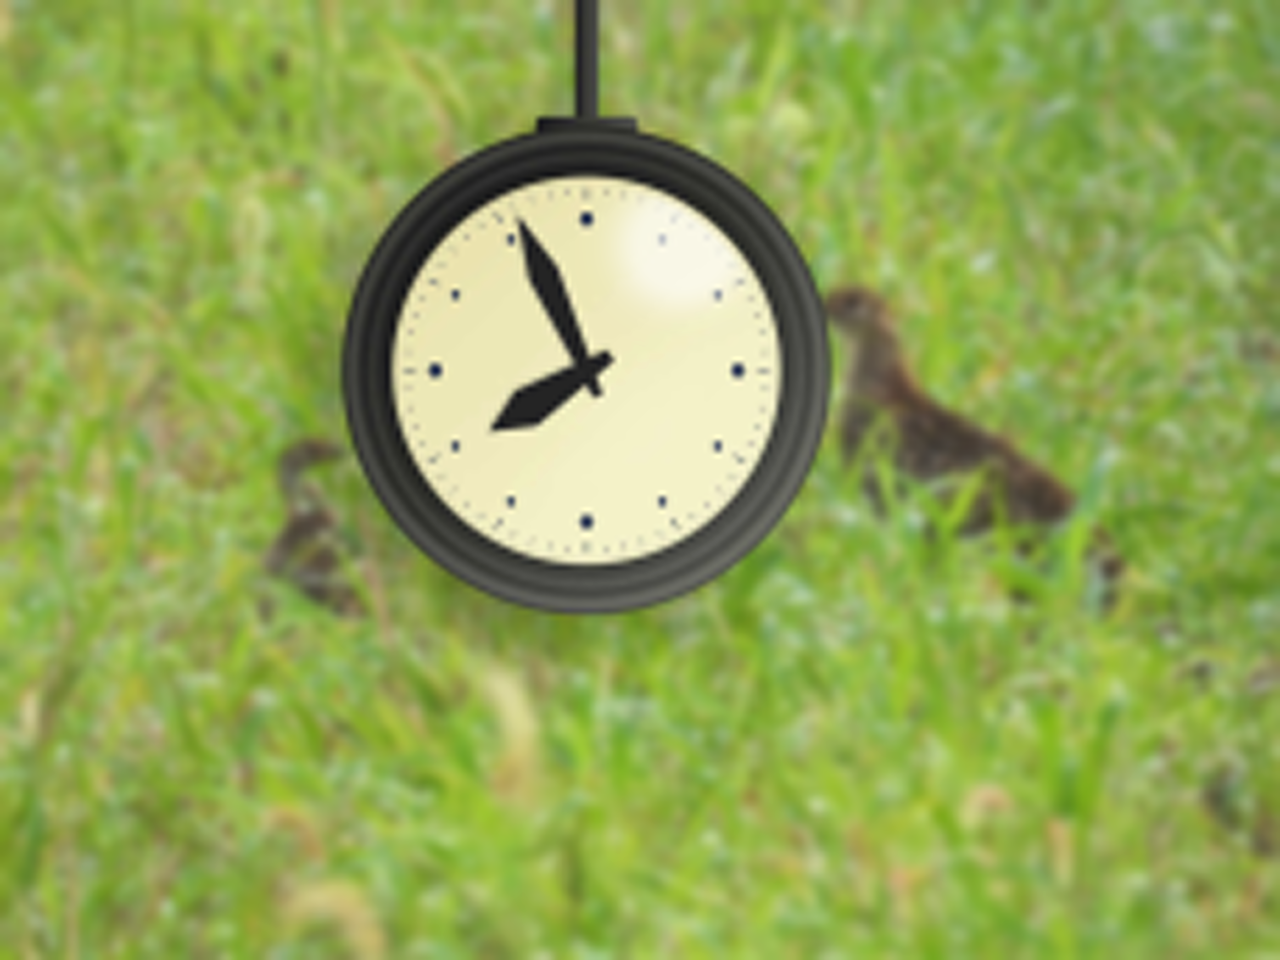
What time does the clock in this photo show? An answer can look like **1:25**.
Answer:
**7:56**
